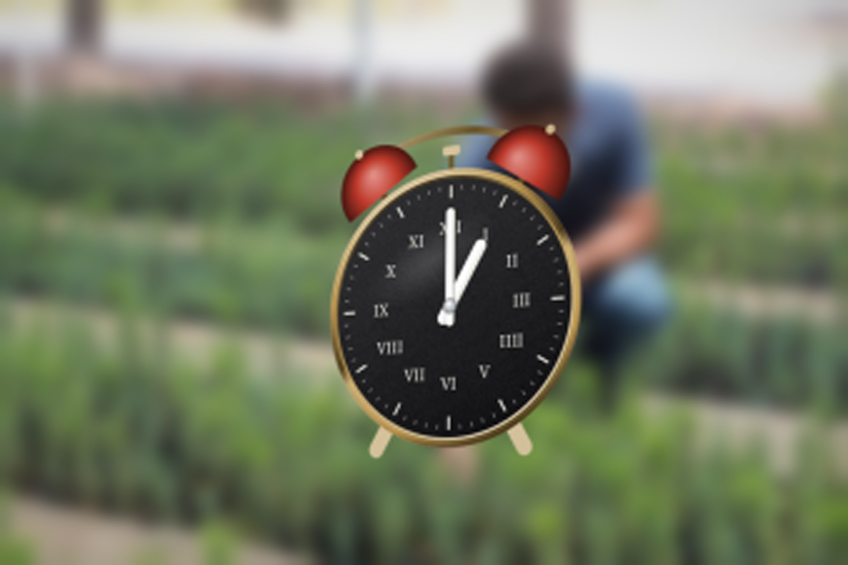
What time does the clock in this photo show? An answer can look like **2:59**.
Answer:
**1:00**
